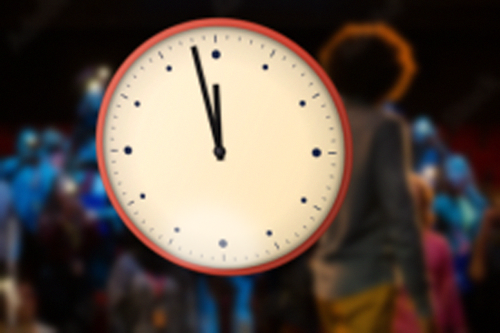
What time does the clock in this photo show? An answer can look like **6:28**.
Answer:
**11:58**
